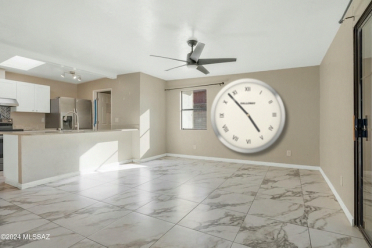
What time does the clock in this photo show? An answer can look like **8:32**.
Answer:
**4:53**
